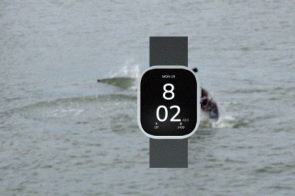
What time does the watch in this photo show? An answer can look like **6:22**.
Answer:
**8:02**
